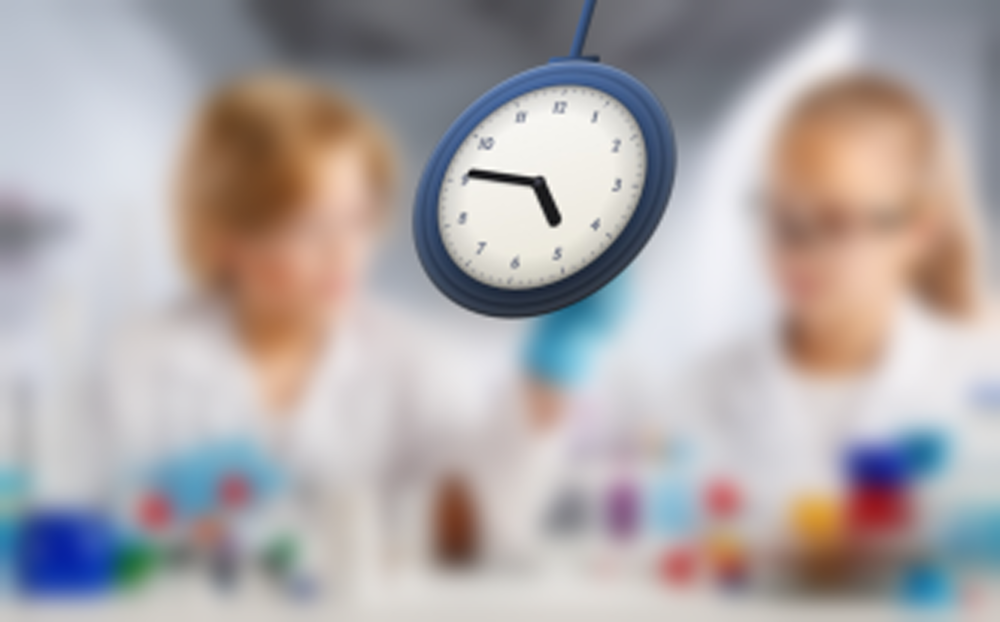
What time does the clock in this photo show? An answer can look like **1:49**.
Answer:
**4:46**
